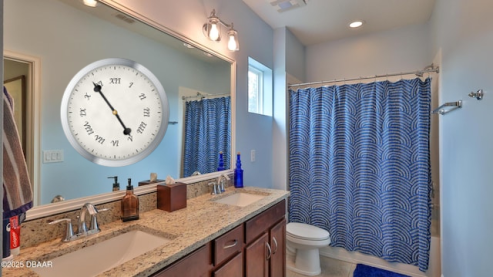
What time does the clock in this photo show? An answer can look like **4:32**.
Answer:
**4:54**
